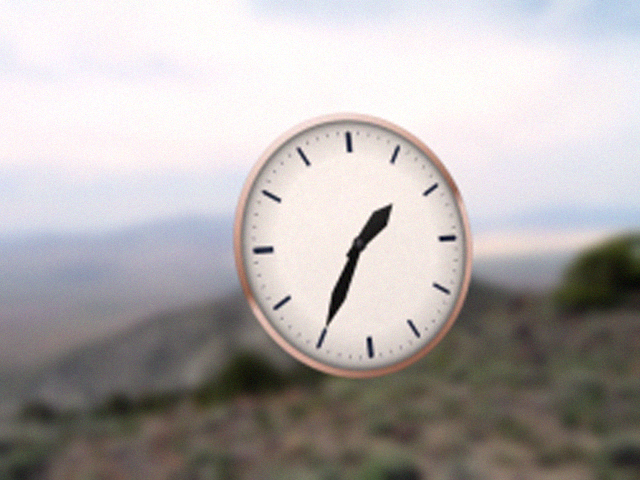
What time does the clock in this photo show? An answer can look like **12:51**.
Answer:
**1:35**
